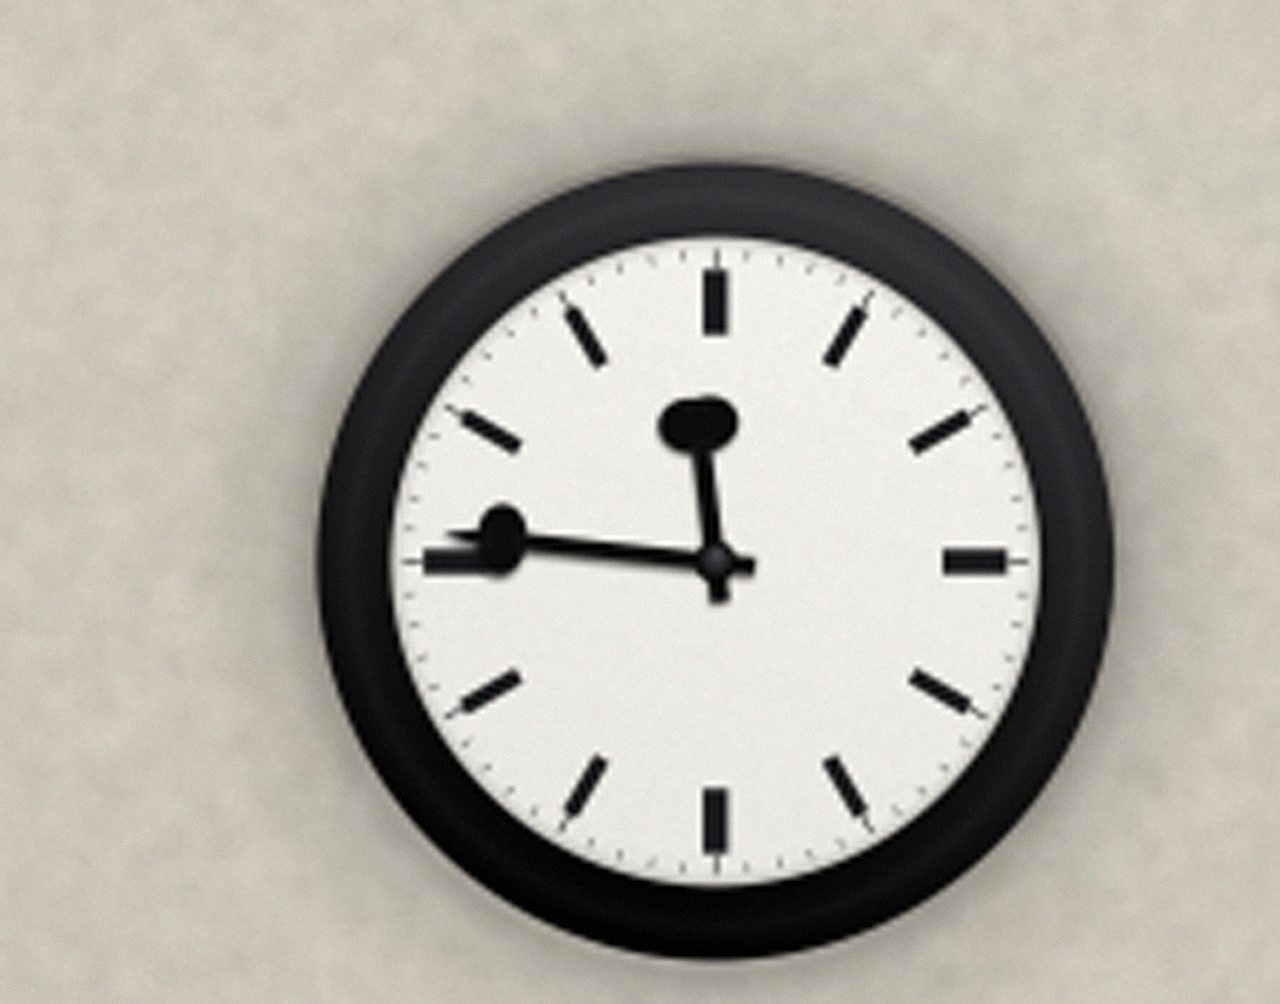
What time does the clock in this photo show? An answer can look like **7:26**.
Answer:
**11:46**
